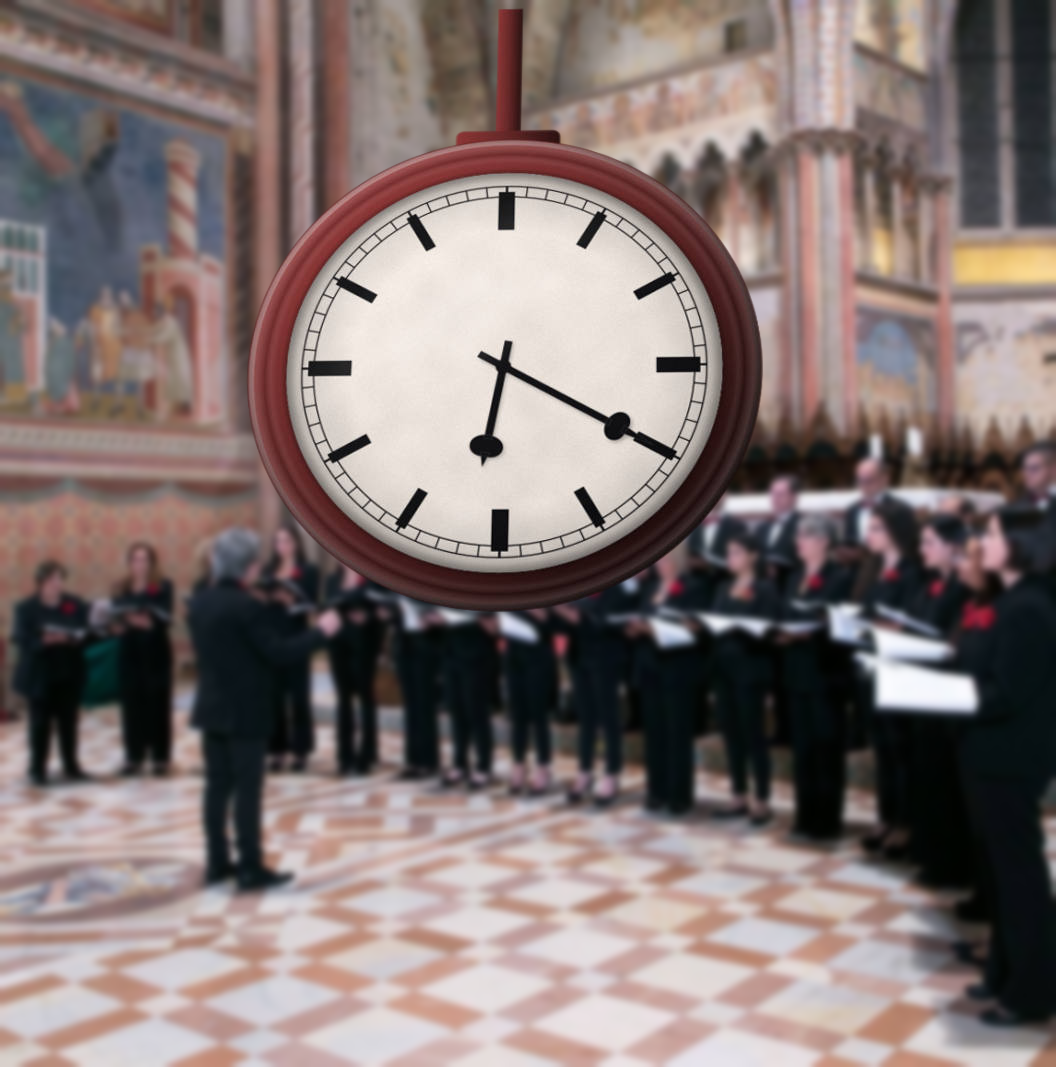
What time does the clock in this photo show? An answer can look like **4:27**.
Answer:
**6:20**
